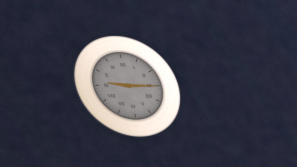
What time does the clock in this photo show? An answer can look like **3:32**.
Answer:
**9:15**
